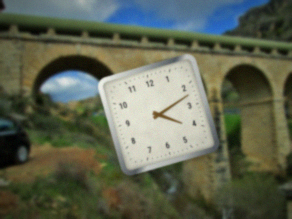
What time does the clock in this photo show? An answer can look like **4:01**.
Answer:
**4:12**
